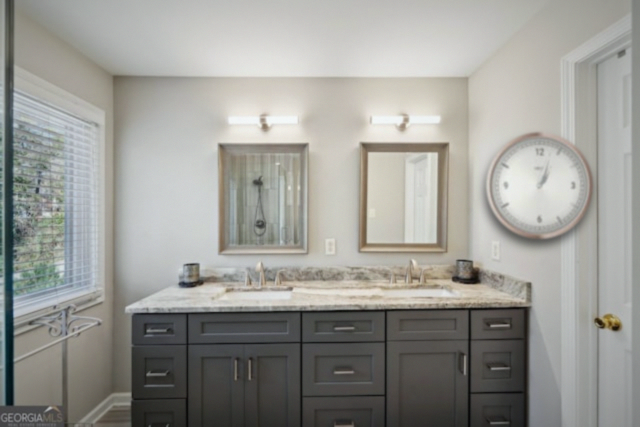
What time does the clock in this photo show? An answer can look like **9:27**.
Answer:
**1:03**
